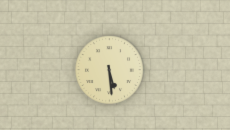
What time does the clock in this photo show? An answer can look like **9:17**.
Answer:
**5:29**
